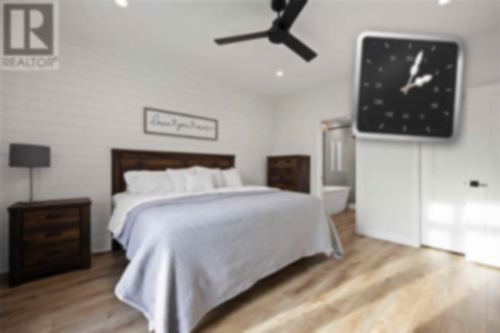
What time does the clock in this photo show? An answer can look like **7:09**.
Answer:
**2:03**
